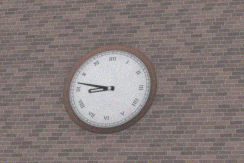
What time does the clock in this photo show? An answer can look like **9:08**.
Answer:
**8:47**
